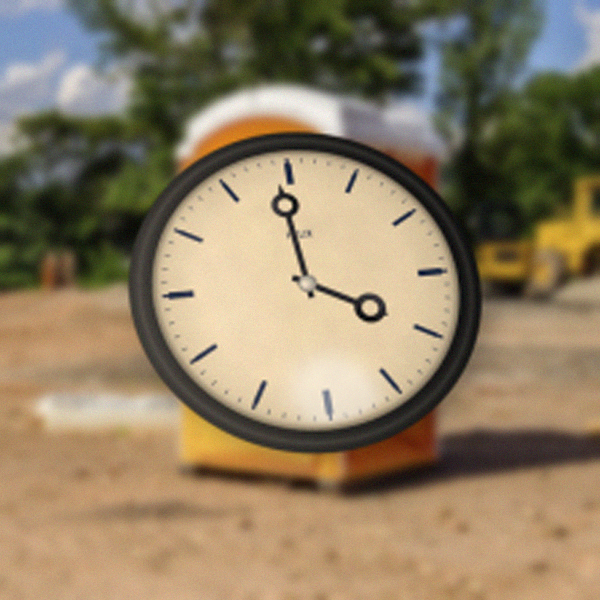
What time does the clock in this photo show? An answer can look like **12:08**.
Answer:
**3:59**
